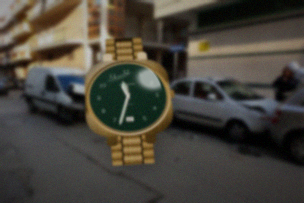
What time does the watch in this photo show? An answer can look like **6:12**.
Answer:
**11:33**
